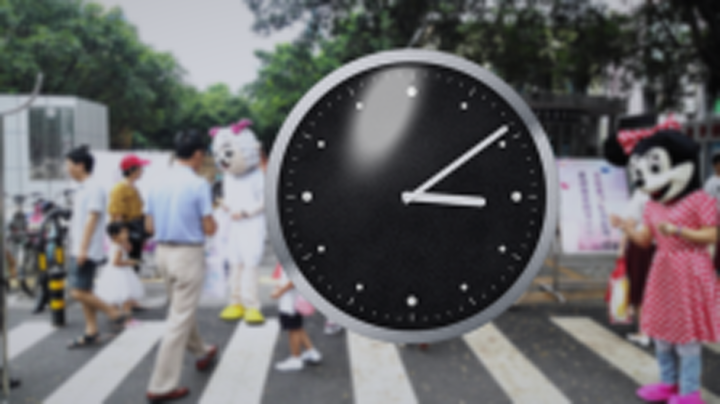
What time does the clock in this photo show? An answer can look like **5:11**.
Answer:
**3:09**
